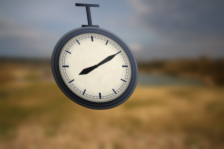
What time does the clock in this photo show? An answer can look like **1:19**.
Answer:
**8:10**
